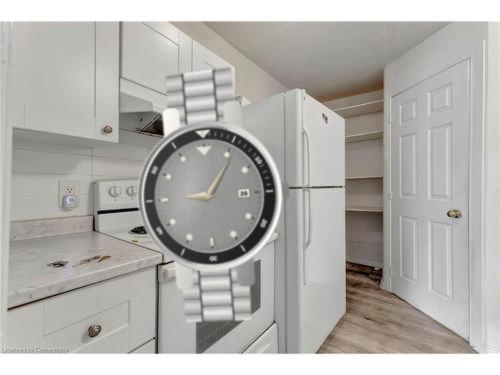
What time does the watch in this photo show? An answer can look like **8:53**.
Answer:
**9:06**
